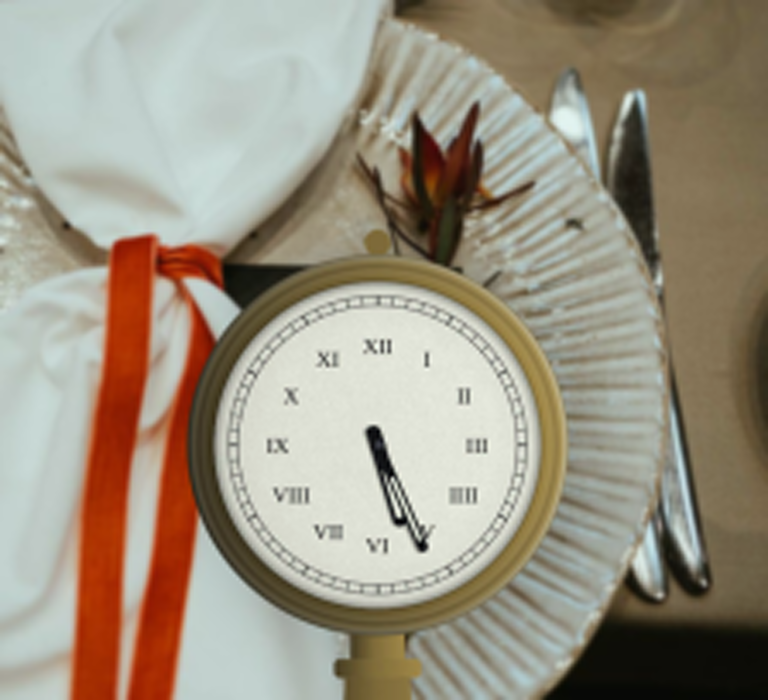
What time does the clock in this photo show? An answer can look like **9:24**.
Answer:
**5:26**
